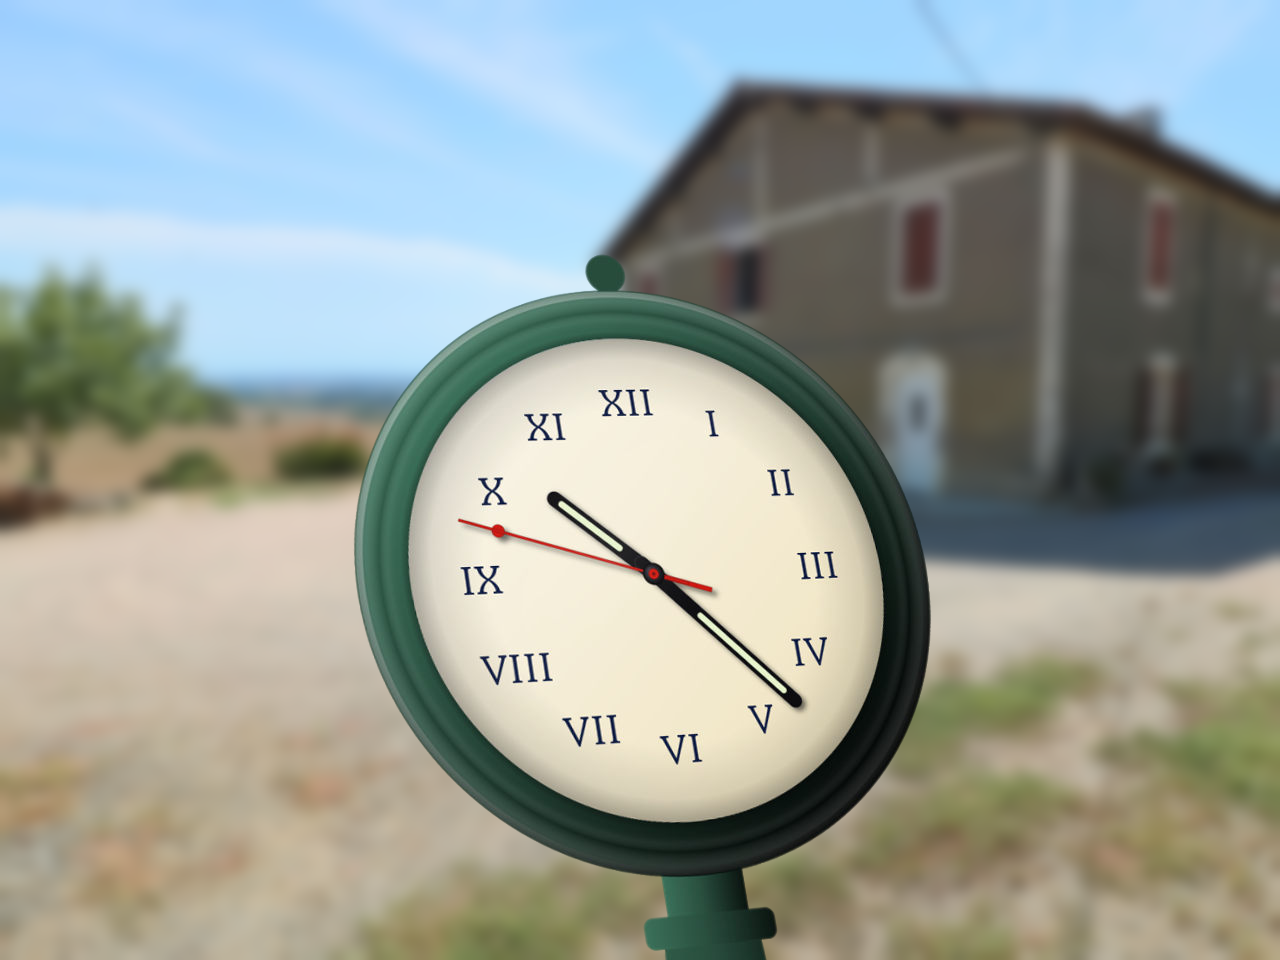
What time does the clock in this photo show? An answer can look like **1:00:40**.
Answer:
**10:22:48**
